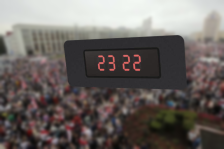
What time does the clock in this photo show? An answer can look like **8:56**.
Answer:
**23:22**
